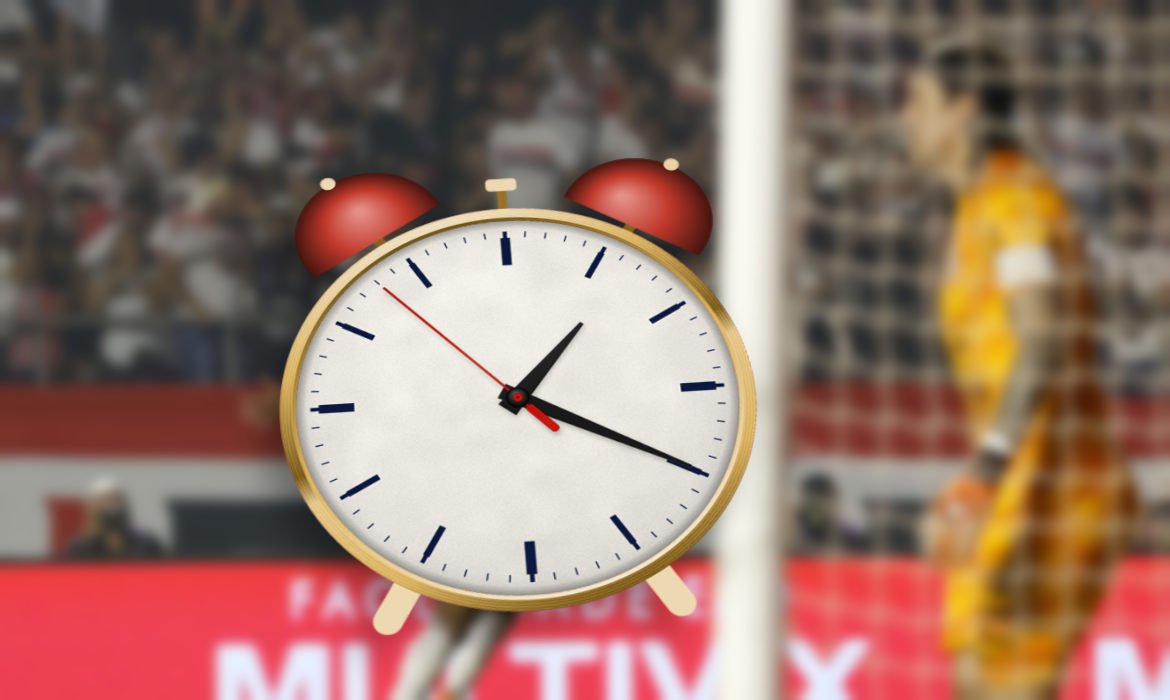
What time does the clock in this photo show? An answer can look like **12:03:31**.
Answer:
**1:19:53**
